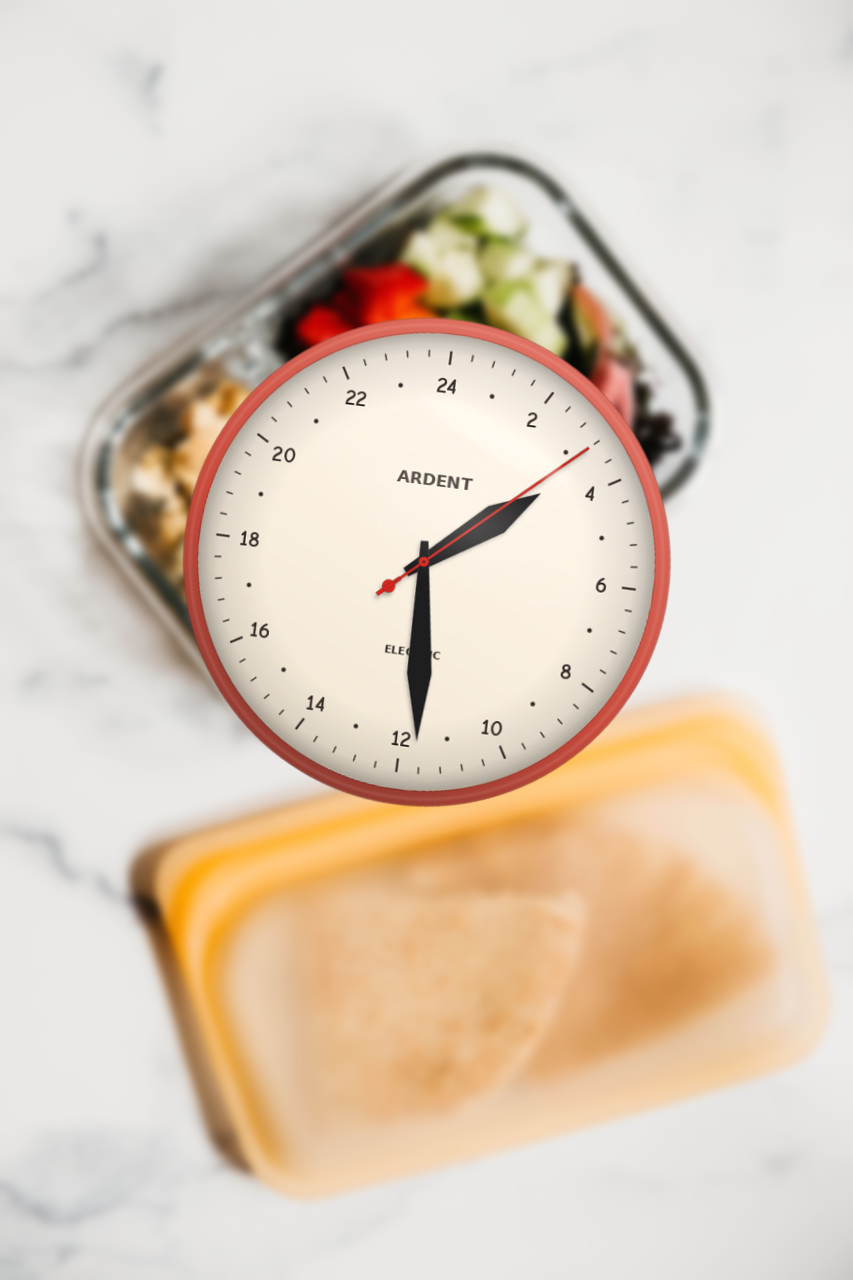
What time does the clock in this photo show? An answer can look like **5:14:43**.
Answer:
**3:29:08**
